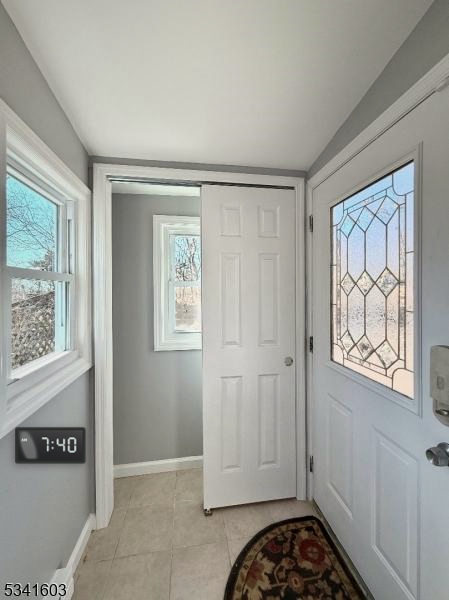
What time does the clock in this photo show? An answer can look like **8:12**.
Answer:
**7:40**
